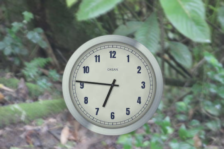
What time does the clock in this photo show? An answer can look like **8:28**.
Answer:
**6:46**
